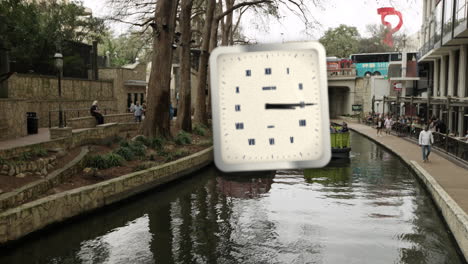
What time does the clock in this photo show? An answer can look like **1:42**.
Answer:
**3:15**
